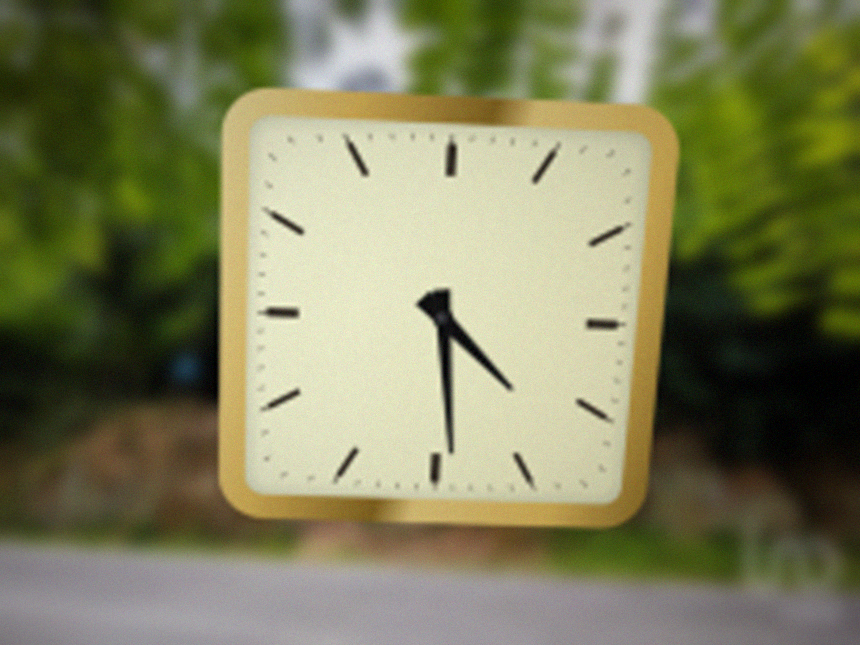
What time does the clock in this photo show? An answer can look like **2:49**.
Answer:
**4:29**
